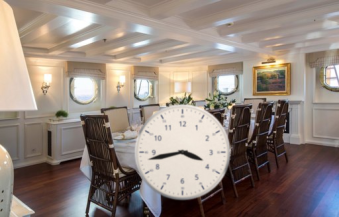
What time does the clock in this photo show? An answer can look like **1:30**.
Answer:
**3:43**
